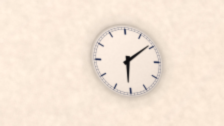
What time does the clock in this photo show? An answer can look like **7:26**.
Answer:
**6:09**
